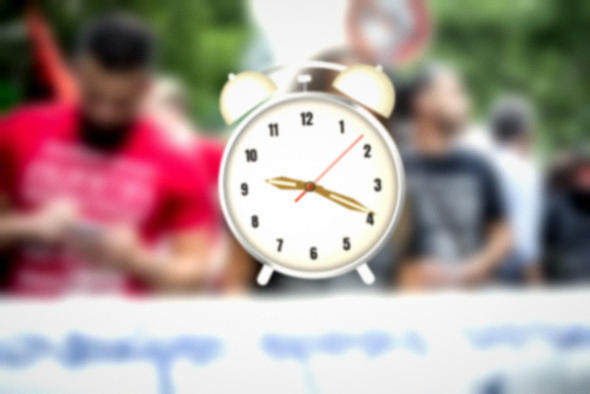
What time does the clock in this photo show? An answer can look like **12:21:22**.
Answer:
**9:19:08**
